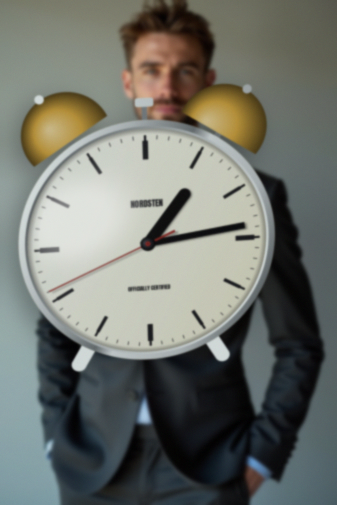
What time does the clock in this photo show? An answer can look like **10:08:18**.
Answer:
**1:13:41**
